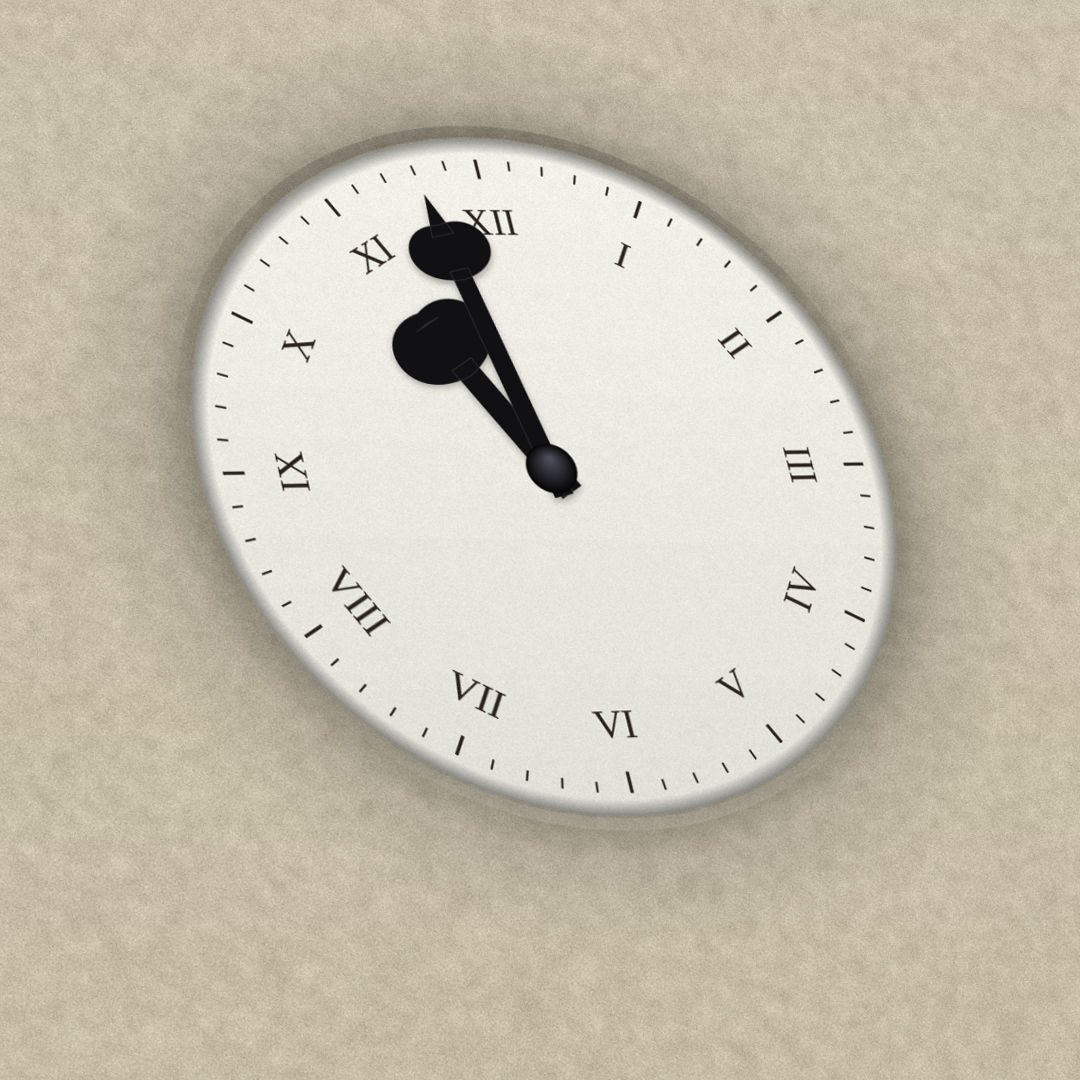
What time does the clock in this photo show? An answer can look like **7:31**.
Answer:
**10:58**
